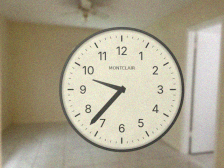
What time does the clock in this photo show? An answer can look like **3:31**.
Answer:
**9:37**
